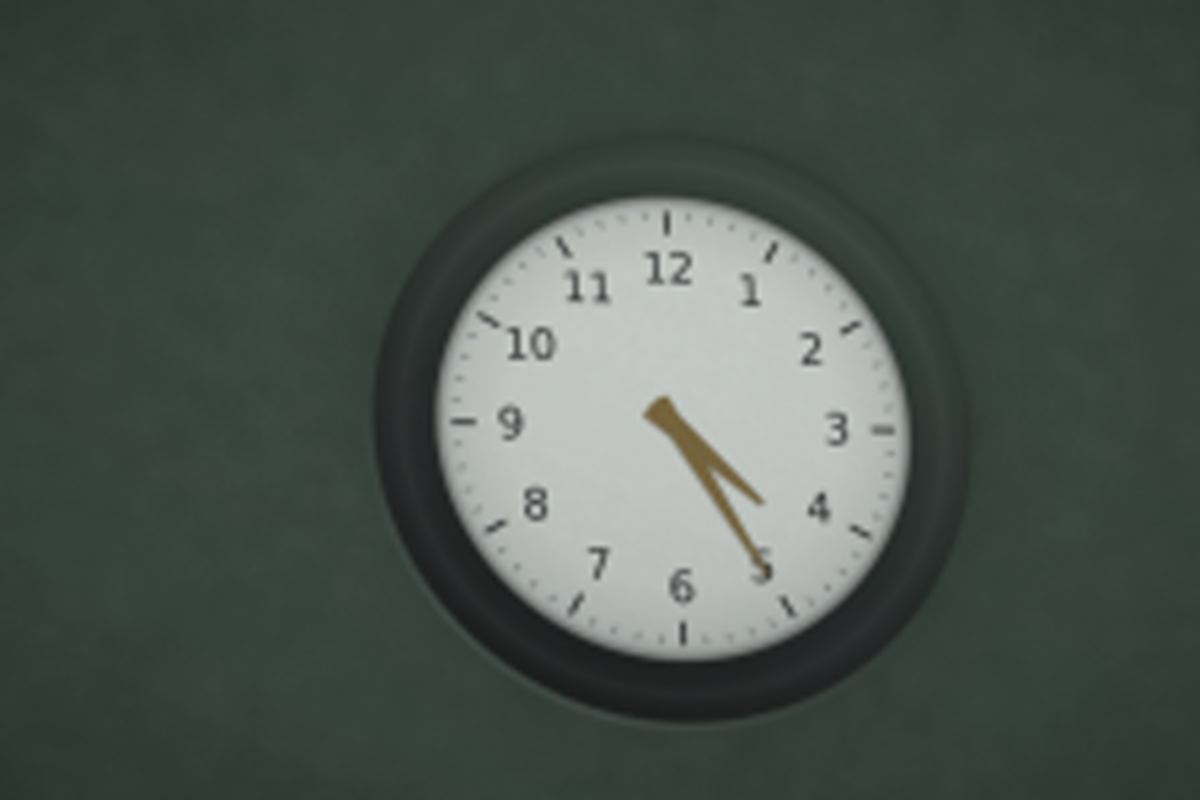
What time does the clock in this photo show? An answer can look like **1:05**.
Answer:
**4:25**
